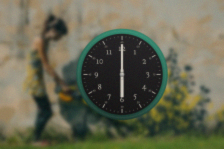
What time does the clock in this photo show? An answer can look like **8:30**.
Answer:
**6:00**
